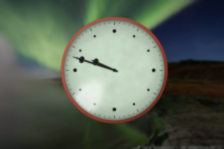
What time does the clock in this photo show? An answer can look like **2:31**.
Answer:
**9:48**
